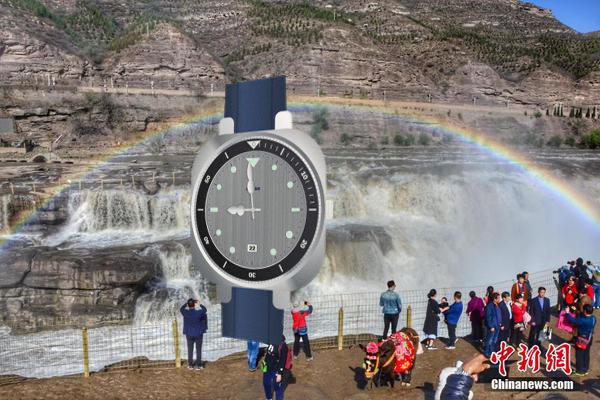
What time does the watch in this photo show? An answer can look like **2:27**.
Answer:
**8:59**
